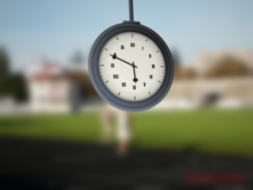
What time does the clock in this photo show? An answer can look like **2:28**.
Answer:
**5:49**
